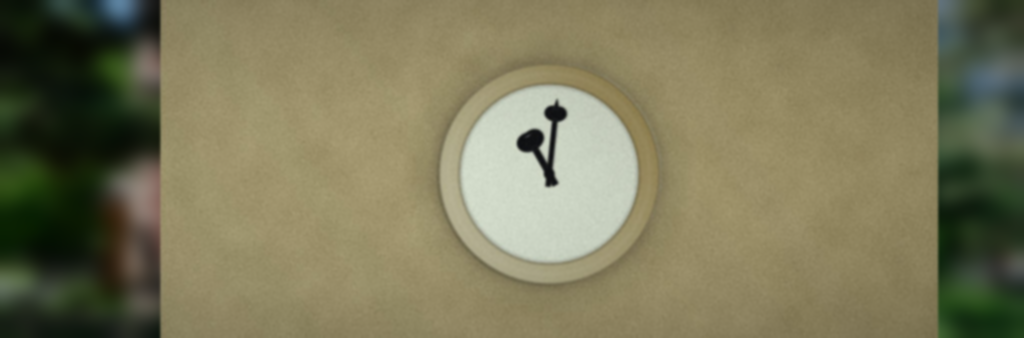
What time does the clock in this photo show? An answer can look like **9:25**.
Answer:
**11:01**
